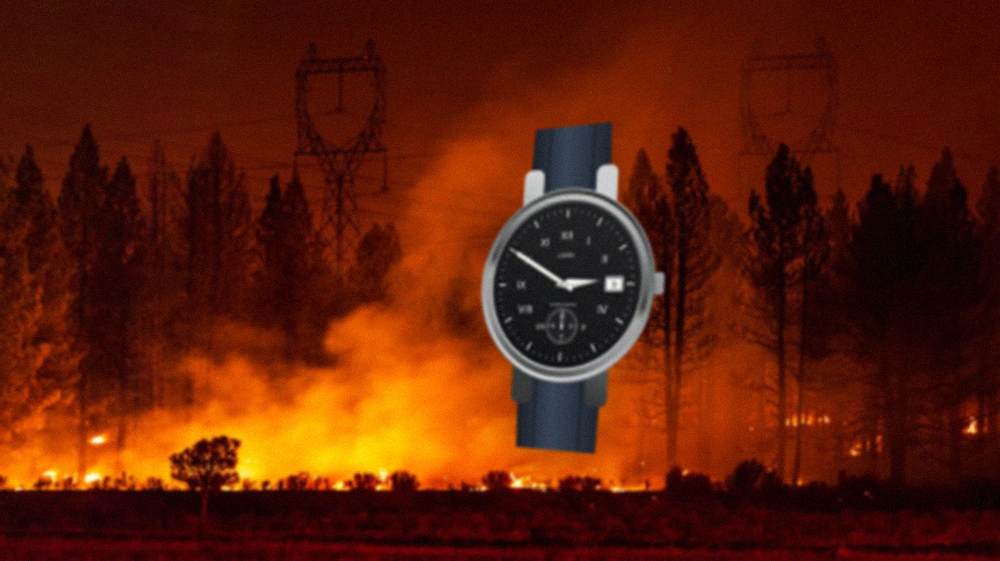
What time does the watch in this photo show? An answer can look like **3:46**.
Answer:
**2:50**
